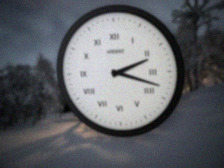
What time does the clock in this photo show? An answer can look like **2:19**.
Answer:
**2:18**
